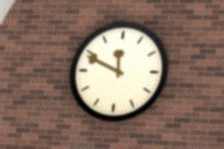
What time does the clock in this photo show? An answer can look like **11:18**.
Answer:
**11:49**
